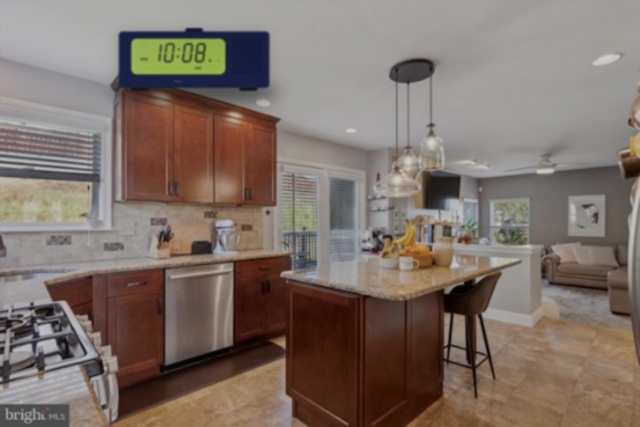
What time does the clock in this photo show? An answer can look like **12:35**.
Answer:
**10:08**
